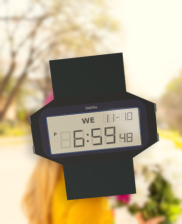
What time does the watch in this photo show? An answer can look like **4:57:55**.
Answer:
**6:59:48**
